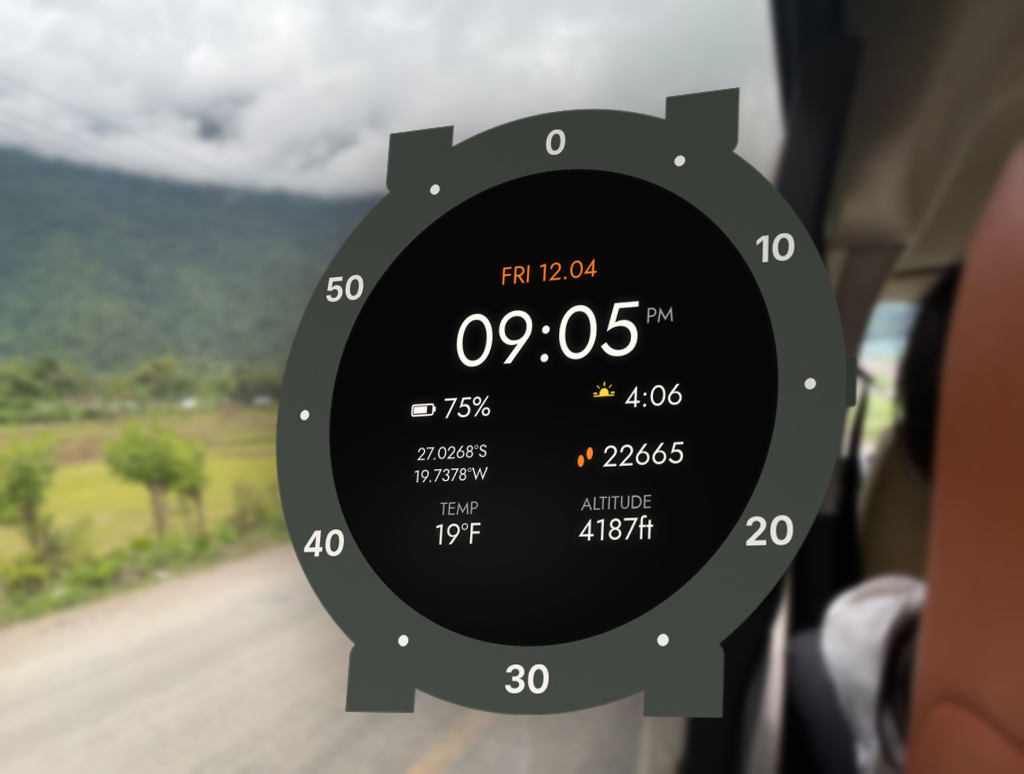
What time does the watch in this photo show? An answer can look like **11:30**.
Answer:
**9:05**
